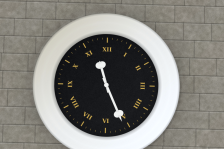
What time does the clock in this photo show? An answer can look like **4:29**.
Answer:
**11:26**
